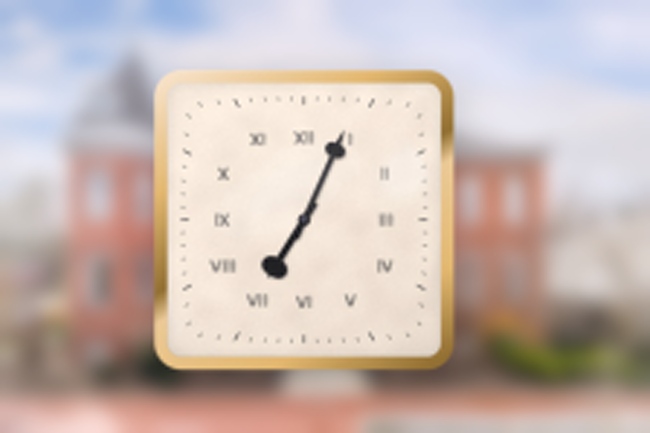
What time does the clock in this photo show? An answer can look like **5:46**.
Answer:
**7:04**
